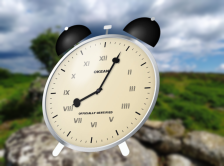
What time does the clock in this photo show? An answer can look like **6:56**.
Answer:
**8:04**
